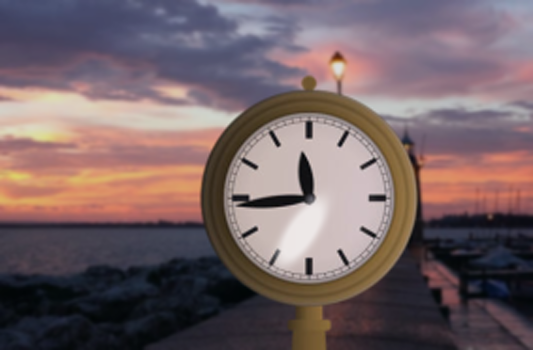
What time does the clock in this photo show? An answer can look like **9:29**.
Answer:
**11:44**
